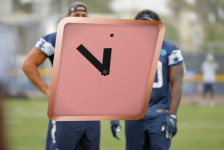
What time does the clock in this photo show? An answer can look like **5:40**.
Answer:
**11:52**
